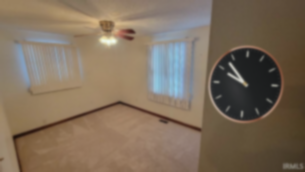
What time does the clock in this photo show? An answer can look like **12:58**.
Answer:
**9:53**
